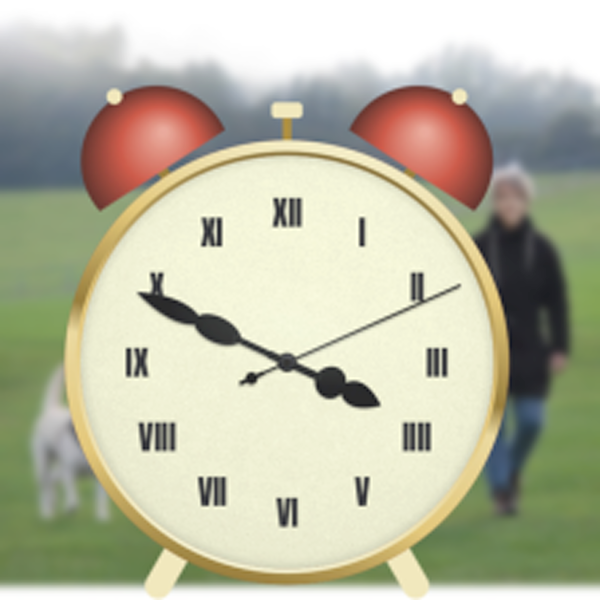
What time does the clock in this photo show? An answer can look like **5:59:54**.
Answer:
**3:49:11**
